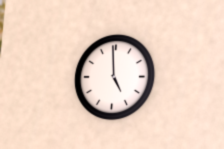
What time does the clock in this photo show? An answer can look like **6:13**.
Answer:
**4:59**
